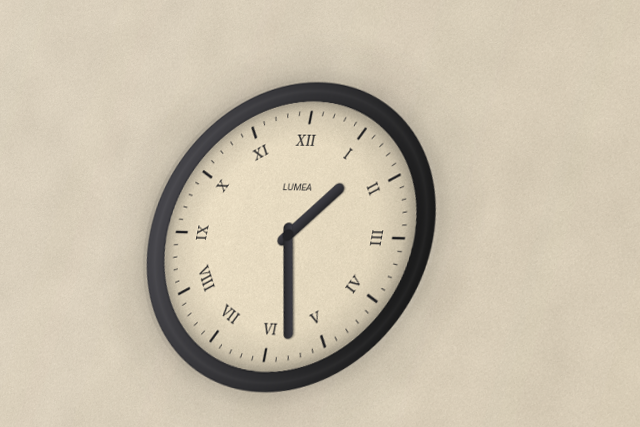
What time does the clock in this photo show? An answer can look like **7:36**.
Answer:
**1:28**
